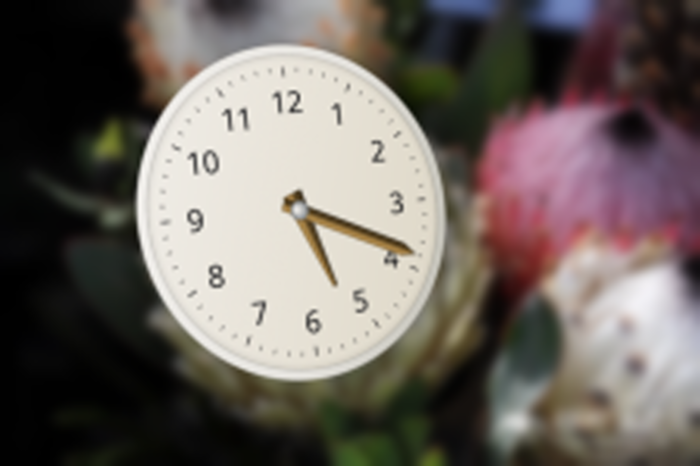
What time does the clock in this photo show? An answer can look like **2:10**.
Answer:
**5:19**
